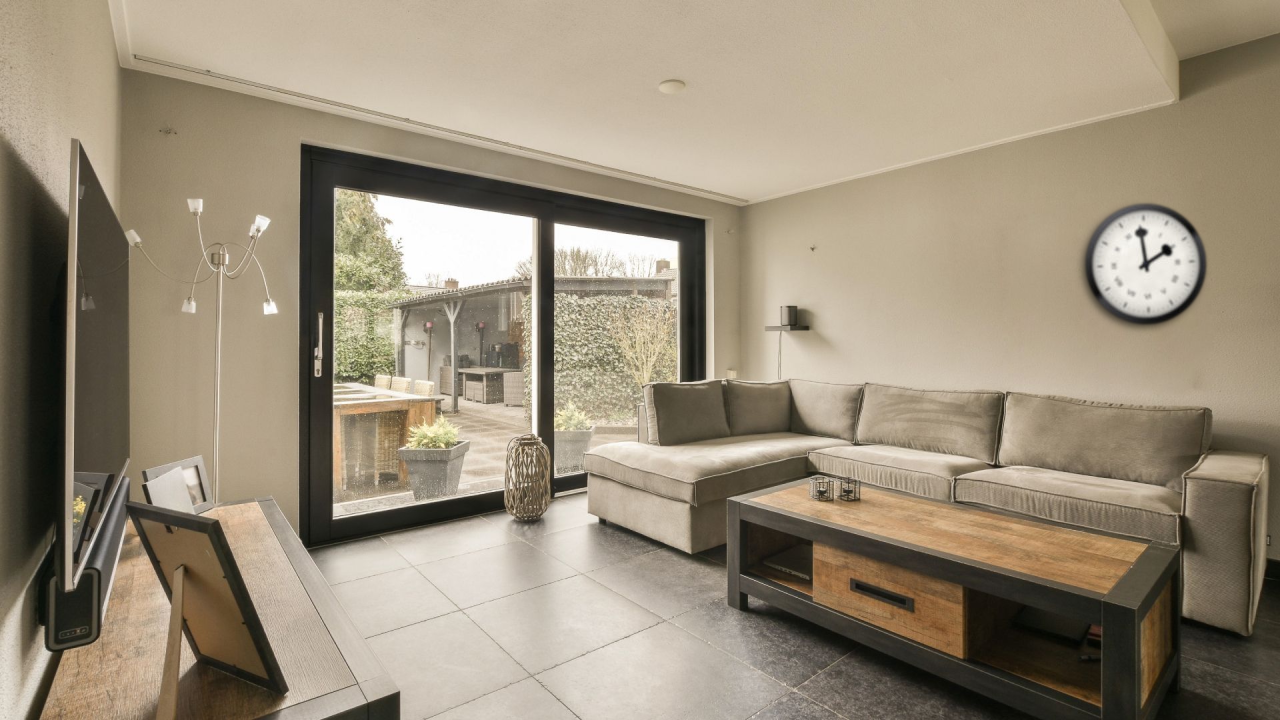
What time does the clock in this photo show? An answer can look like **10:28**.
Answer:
**1:59**
